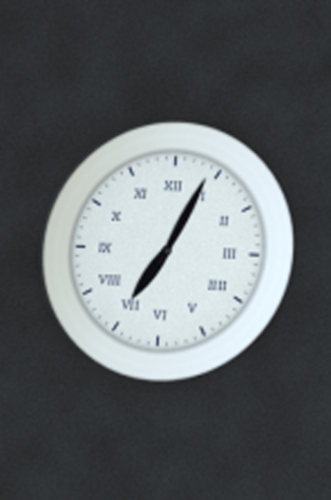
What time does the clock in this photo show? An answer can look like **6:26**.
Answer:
**7:04**
